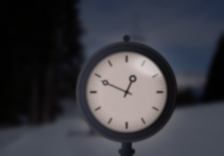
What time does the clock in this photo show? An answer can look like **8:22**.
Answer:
**12:49**
